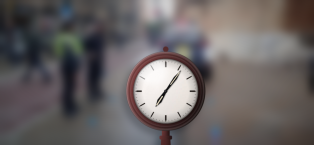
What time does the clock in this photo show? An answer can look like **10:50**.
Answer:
**7:06**
